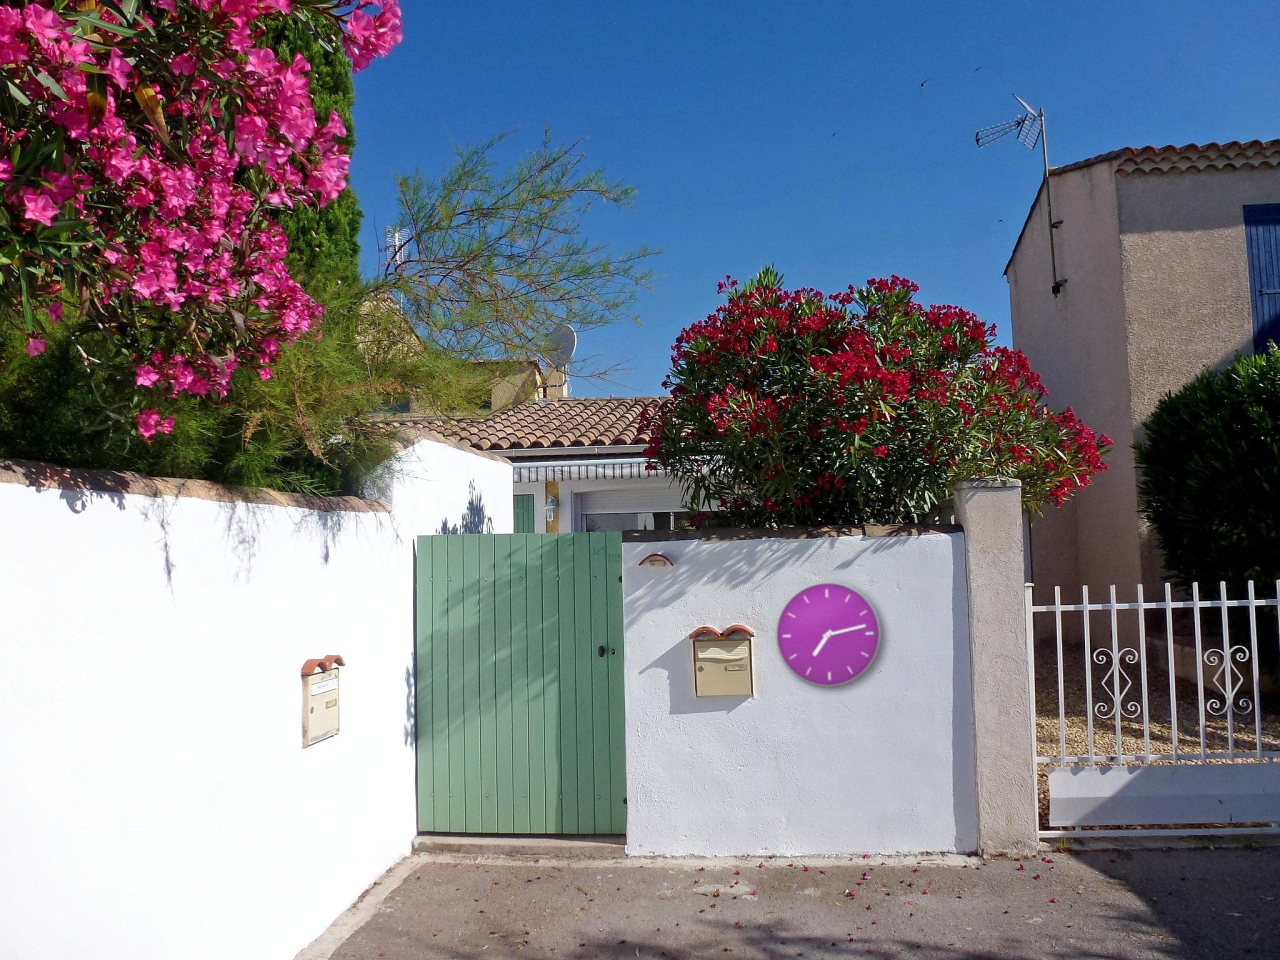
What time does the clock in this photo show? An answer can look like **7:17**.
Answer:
**7:13**
